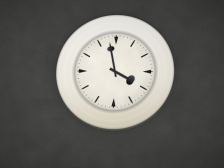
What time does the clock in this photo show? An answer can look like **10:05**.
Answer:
**3:58**
